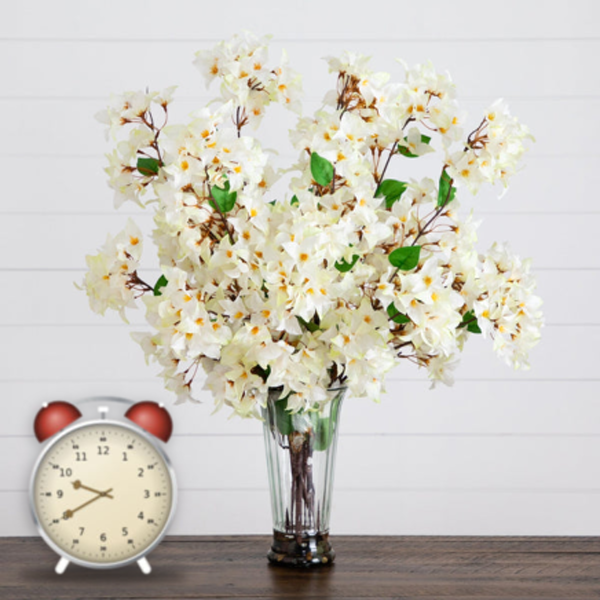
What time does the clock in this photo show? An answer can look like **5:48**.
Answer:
**9:40**
